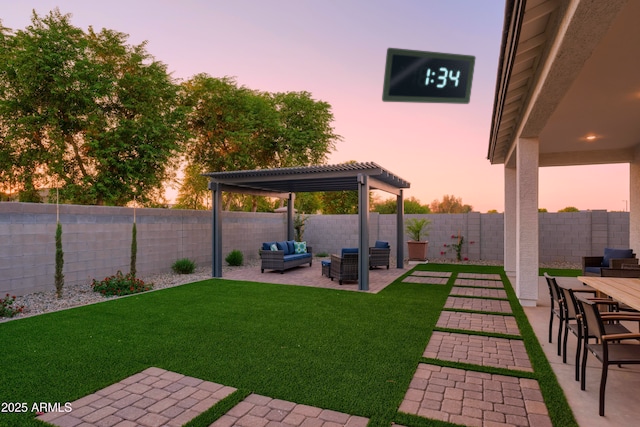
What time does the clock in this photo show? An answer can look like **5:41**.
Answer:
**1:34**
